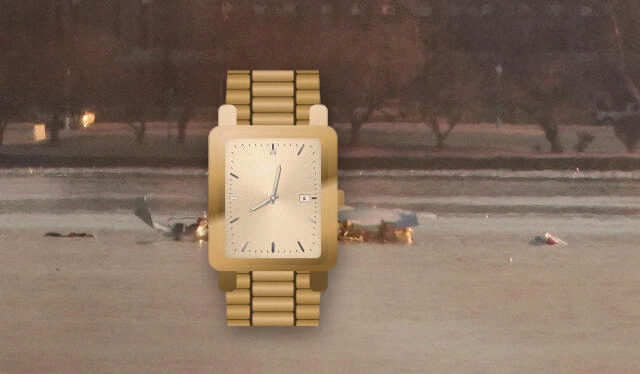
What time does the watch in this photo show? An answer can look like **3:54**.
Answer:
**8:02**
